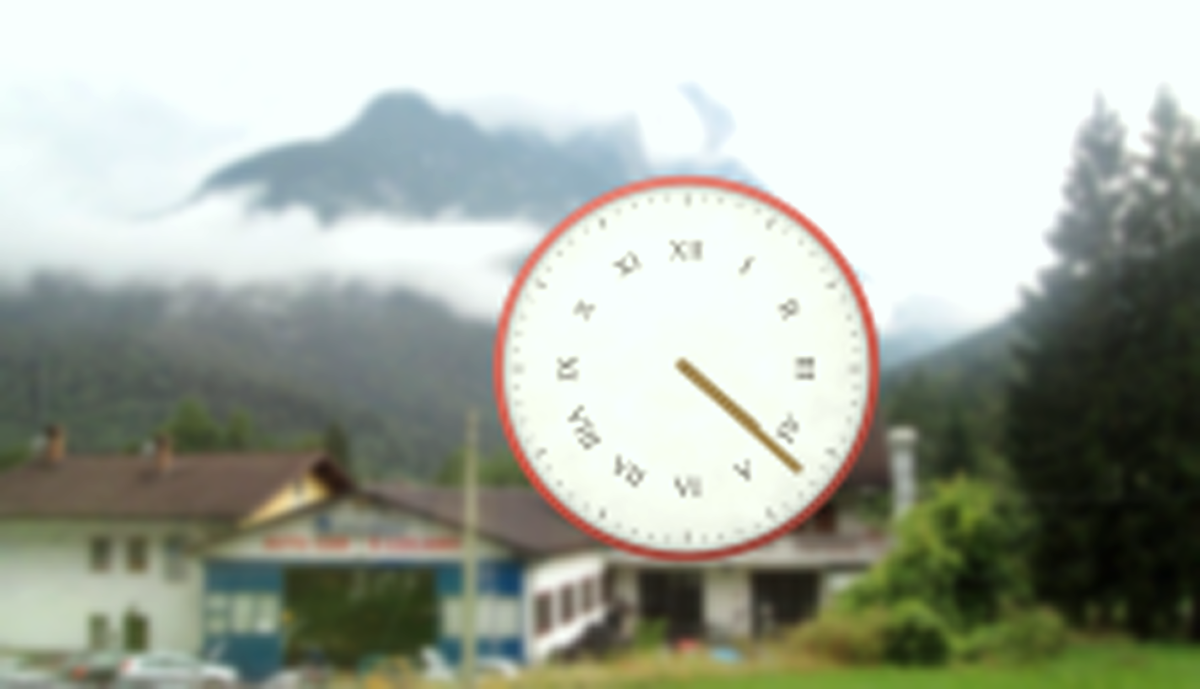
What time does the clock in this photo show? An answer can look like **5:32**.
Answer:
**4:22**
